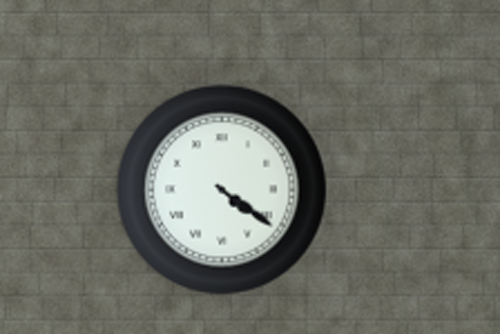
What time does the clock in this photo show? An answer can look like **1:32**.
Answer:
**4:21**
